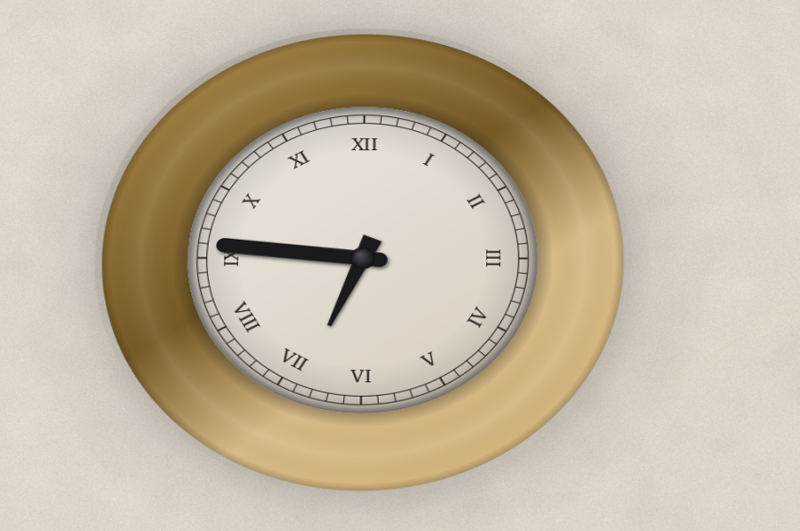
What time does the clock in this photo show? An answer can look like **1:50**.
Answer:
**6:46**
